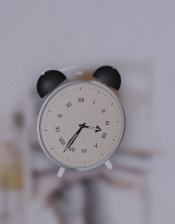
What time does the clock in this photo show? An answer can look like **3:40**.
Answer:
**3:37**
